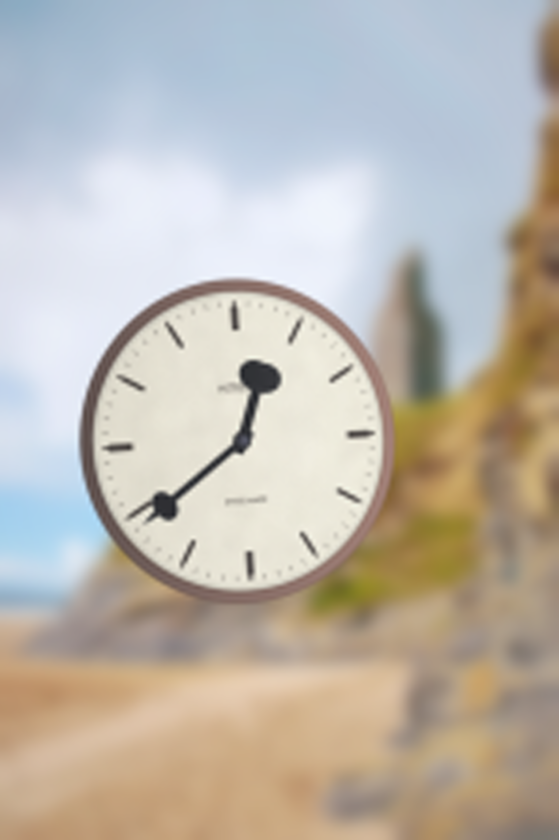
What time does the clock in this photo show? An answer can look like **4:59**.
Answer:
**12:39**
